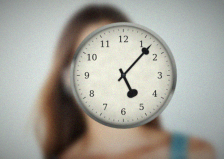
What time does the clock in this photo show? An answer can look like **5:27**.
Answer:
**5:07**
